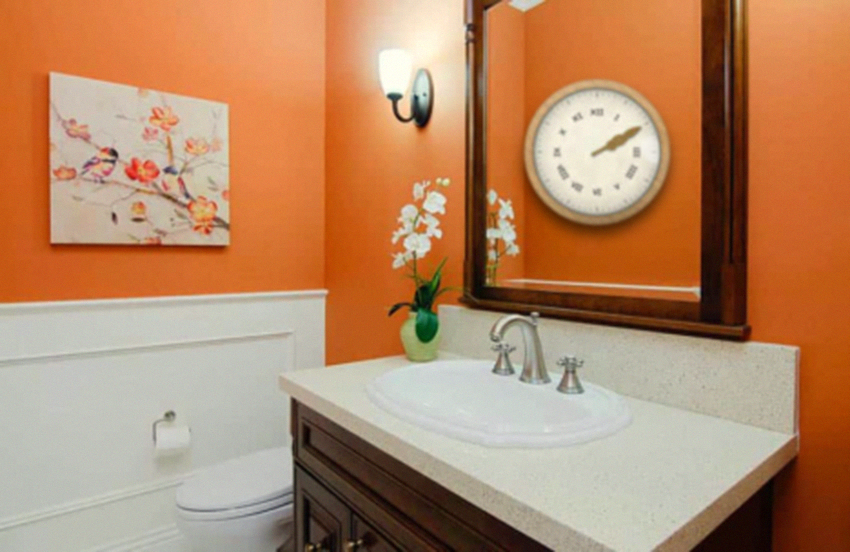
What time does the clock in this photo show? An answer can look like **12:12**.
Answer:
**2:10**
